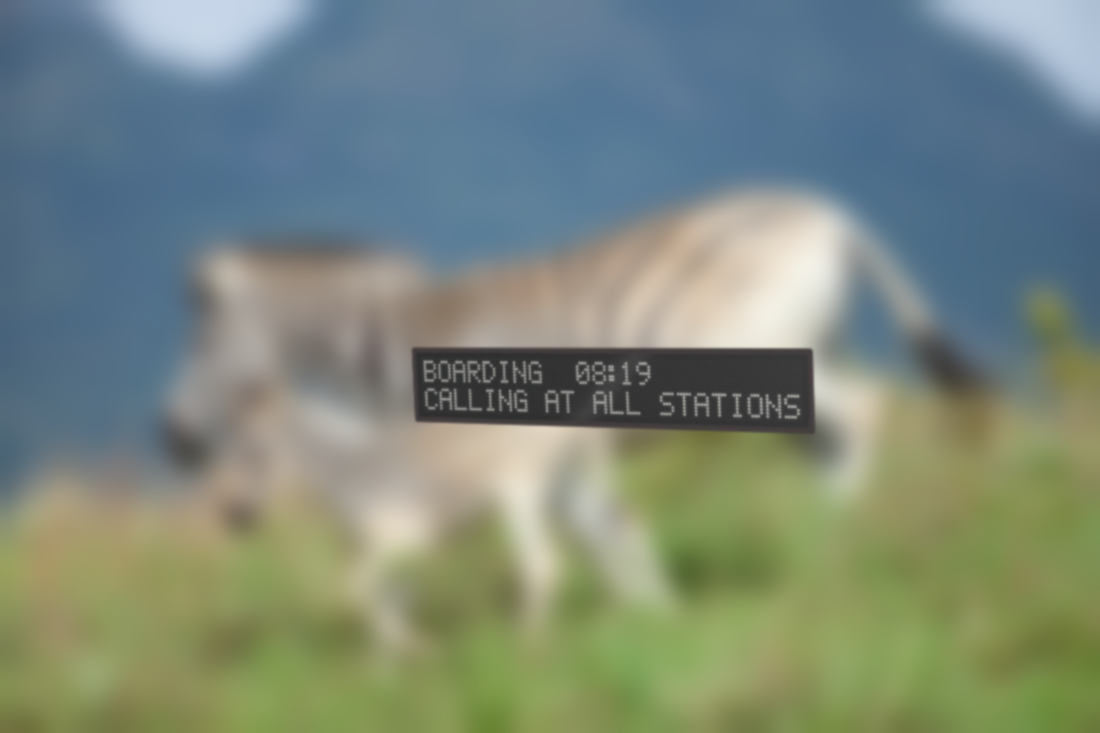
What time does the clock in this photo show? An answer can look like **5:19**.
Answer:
**8:19**
